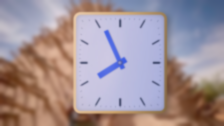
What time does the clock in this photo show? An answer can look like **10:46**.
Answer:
**7:56**
